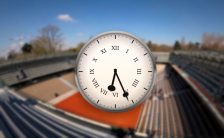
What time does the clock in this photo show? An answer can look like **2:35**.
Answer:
**6:26**
